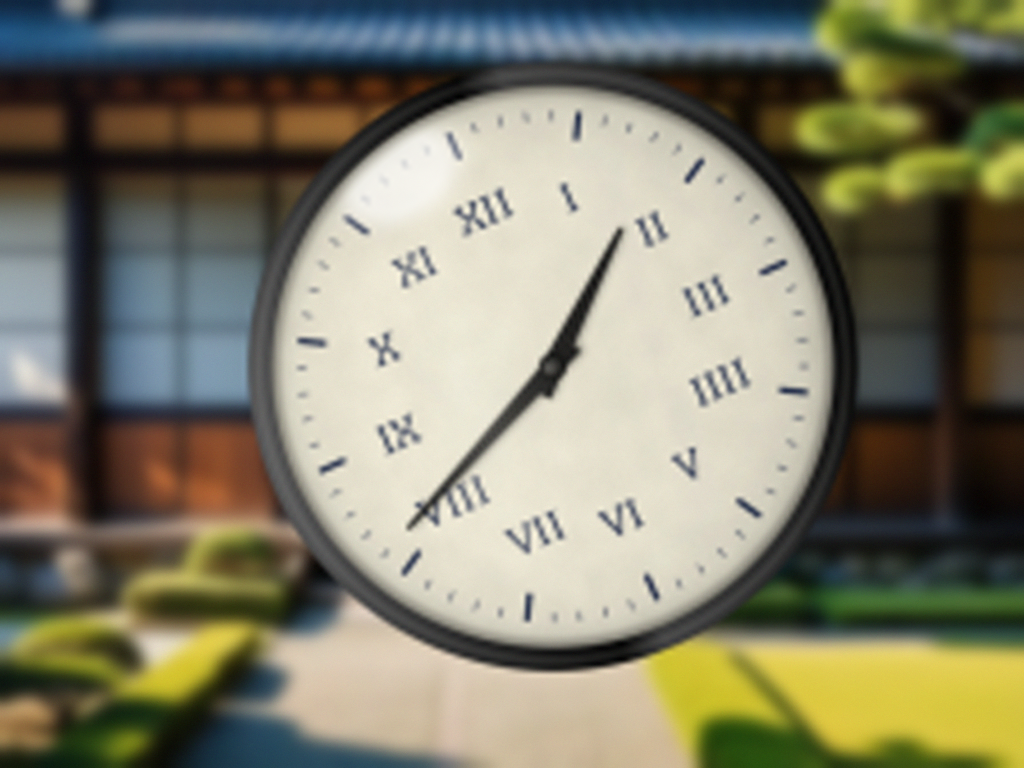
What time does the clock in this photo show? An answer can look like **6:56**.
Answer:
**1:41**
